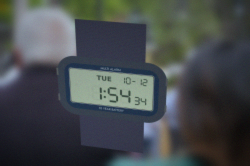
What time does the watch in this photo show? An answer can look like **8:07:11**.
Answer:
**1:54:34**
